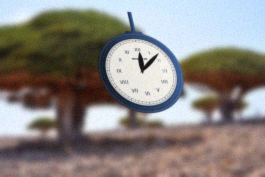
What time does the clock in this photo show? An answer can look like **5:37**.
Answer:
**12:08**
